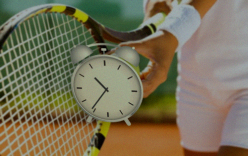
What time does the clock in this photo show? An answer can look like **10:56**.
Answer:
**10:36**
